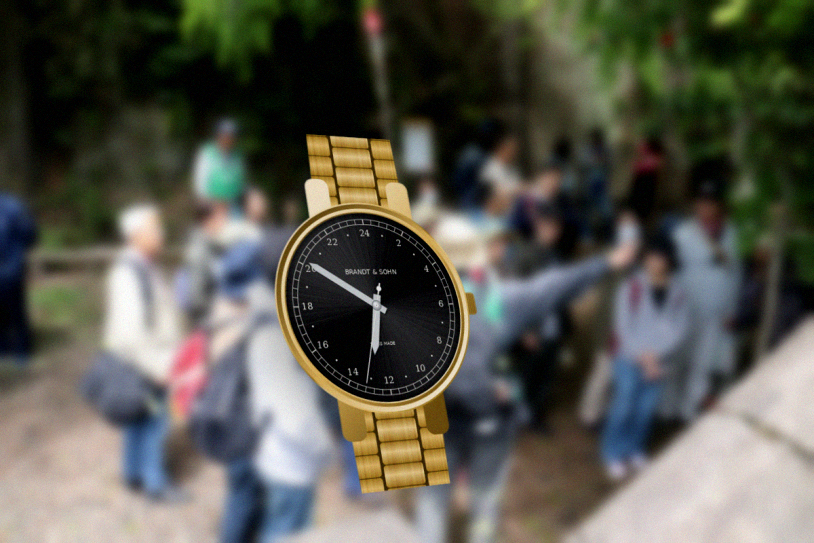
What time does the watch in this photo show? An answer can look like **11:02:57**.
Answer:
**12:50:33**
